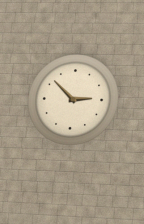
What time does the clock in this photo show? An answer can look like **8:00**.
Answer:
**2:52**
